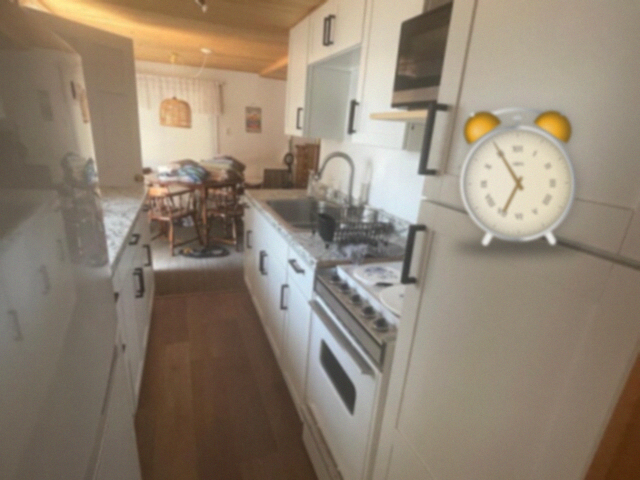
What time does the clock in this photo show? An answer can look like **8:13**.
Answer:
**6:55**
